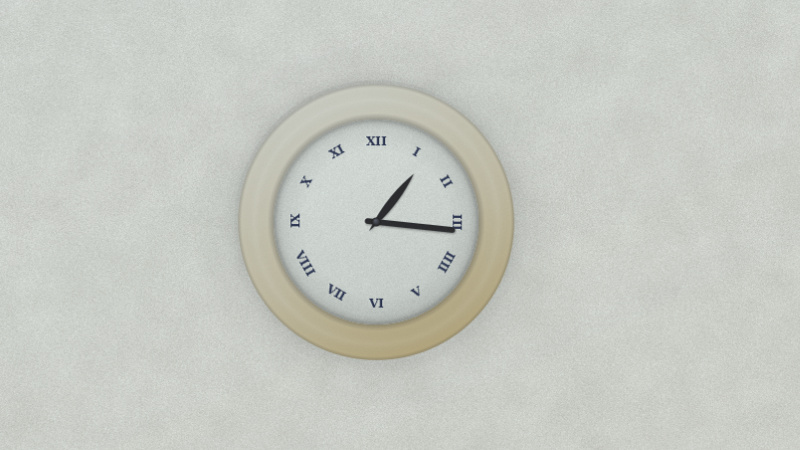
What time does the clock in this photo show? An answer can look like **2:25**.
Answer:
**1:16**
